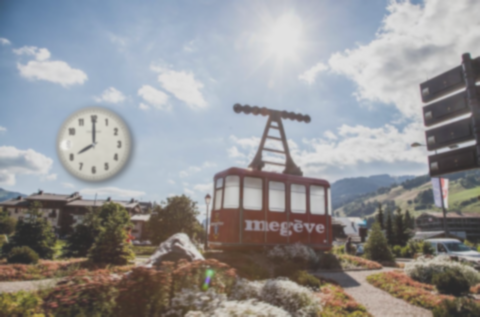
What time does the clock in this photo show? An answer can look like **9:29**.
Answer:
**8:00**
